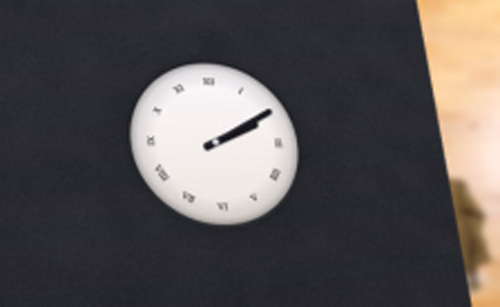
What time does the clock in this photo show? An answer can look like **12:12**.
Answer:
**2:10**
